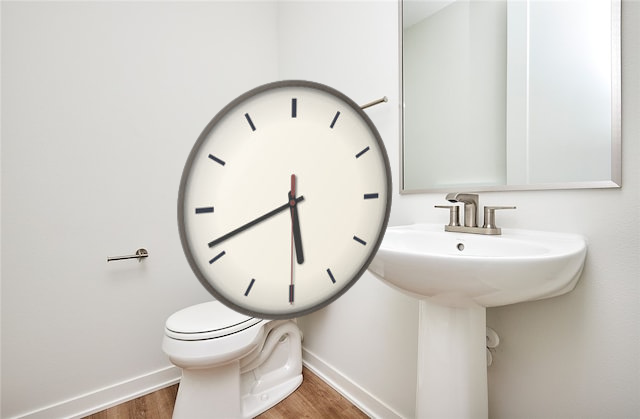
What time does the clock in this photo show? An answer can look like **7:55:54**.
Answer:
**5:41:30**
